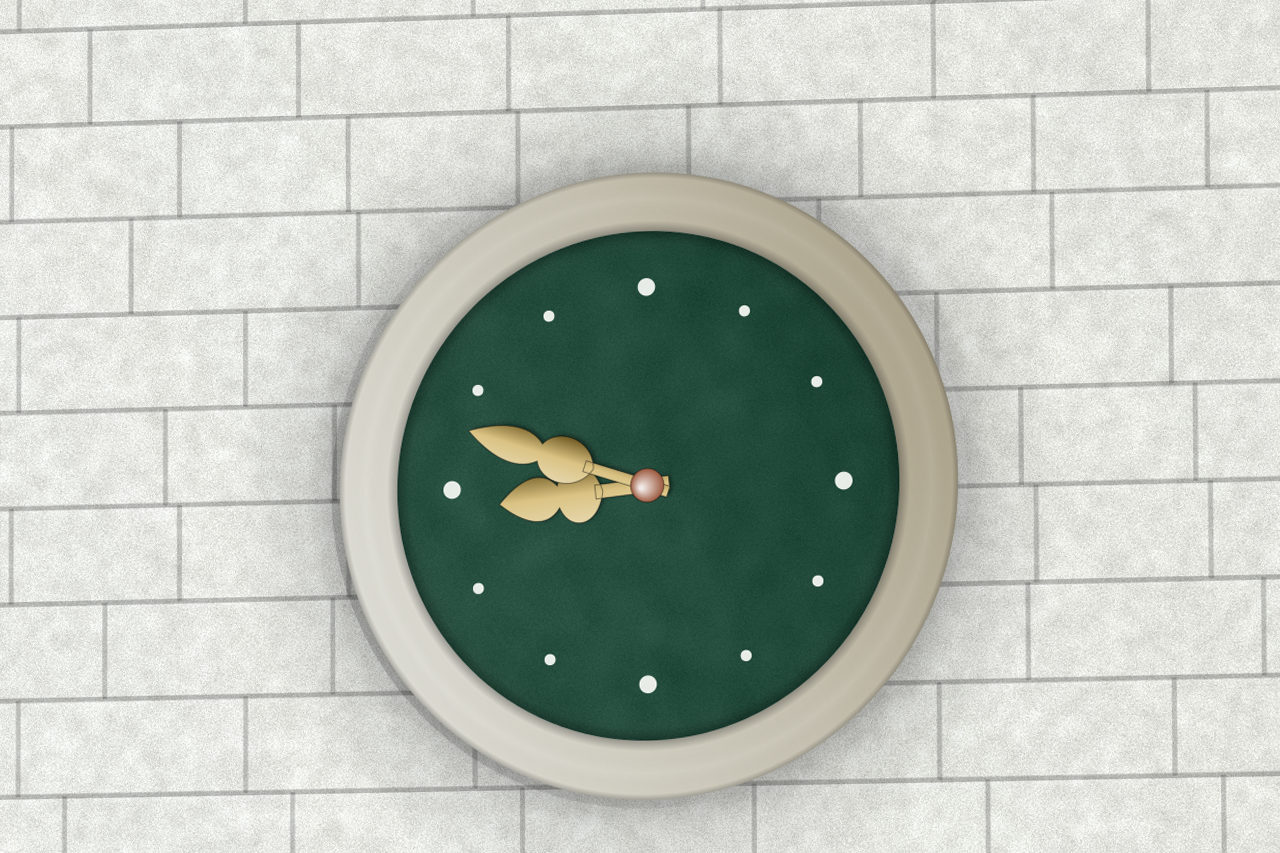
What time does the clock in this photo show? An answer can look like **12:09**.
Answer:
**8:48**
